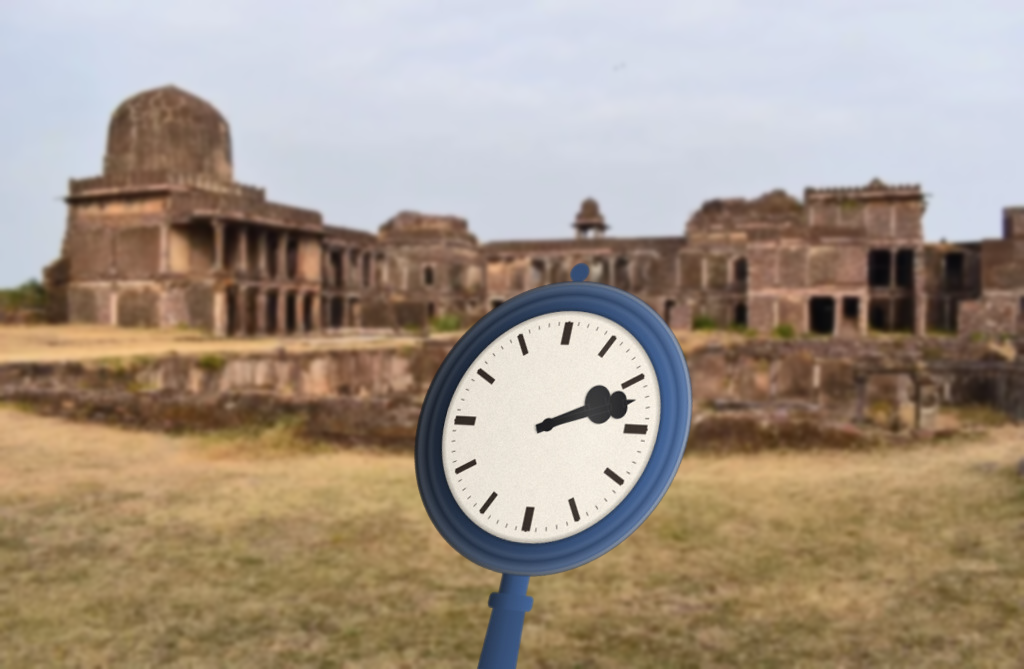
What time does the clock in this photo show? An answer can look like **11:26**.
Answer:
**2:12**
